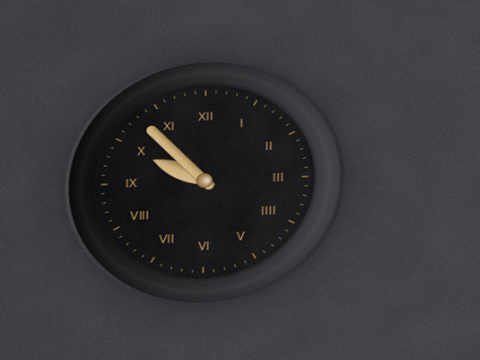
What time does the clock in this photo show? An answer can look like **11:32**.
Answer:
**9:53**
